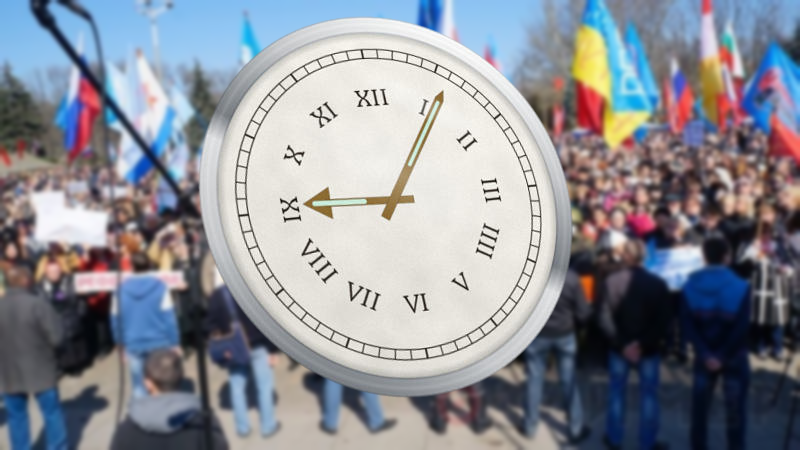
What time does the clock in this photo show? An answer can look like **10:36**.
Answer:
**9:06**
